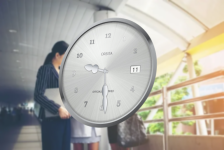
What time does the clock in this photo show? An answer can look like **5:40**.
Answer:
**9:29**
